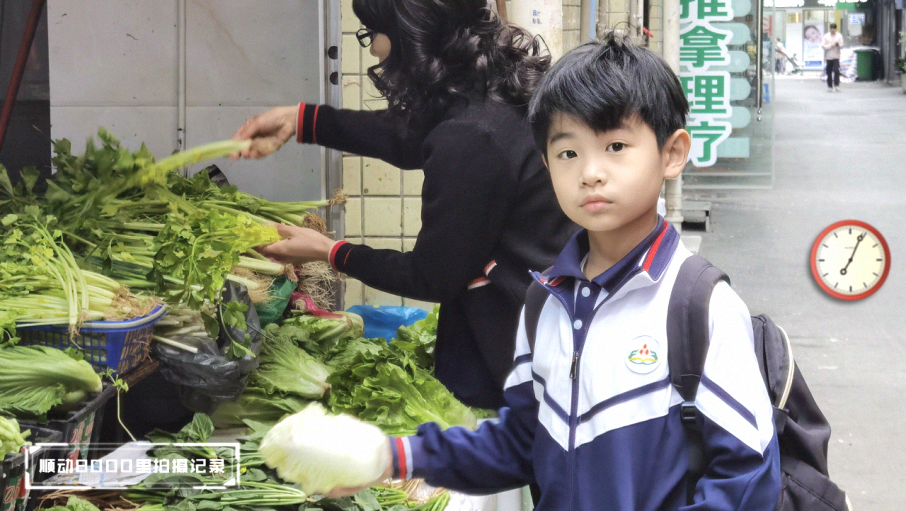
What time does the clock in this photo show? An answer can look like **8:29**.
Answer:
**7:04**
